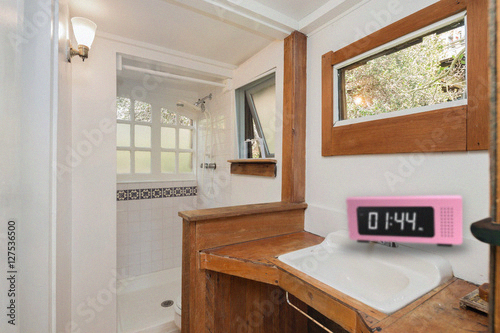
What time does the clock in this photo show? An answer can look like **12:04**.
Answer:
**1:44**
